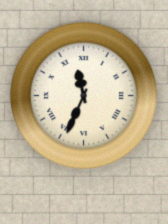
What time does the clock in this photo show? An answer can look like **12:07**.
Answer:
**11:34**
